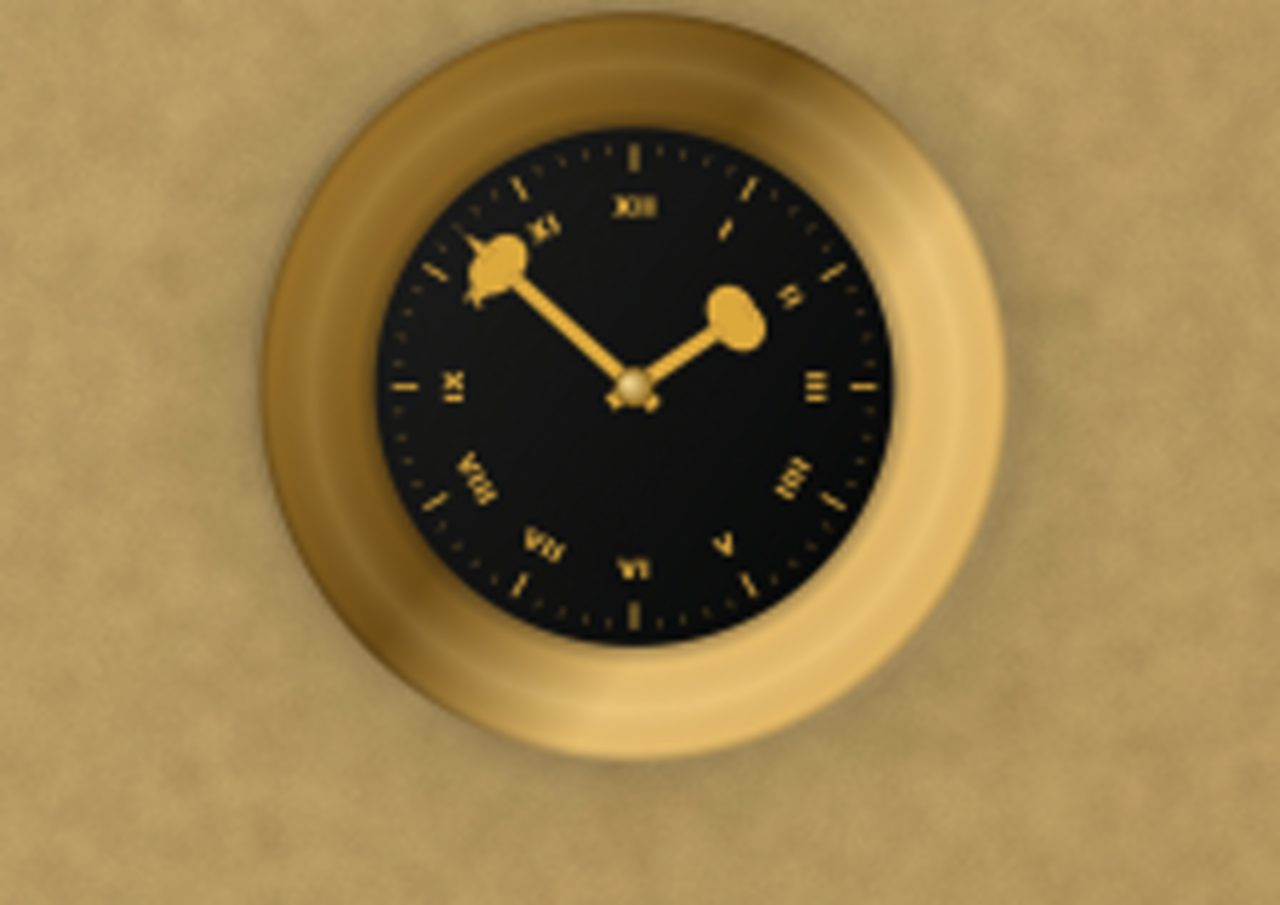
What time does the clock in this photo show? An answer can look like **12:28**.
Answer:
**1:52**
